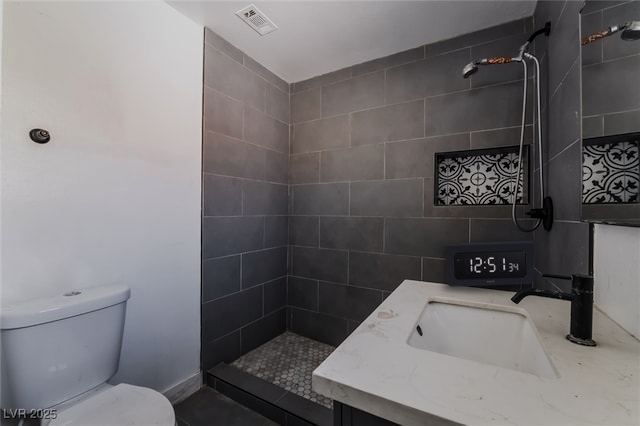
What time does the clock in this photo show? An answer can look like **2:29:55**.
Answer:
**12:51:34**
